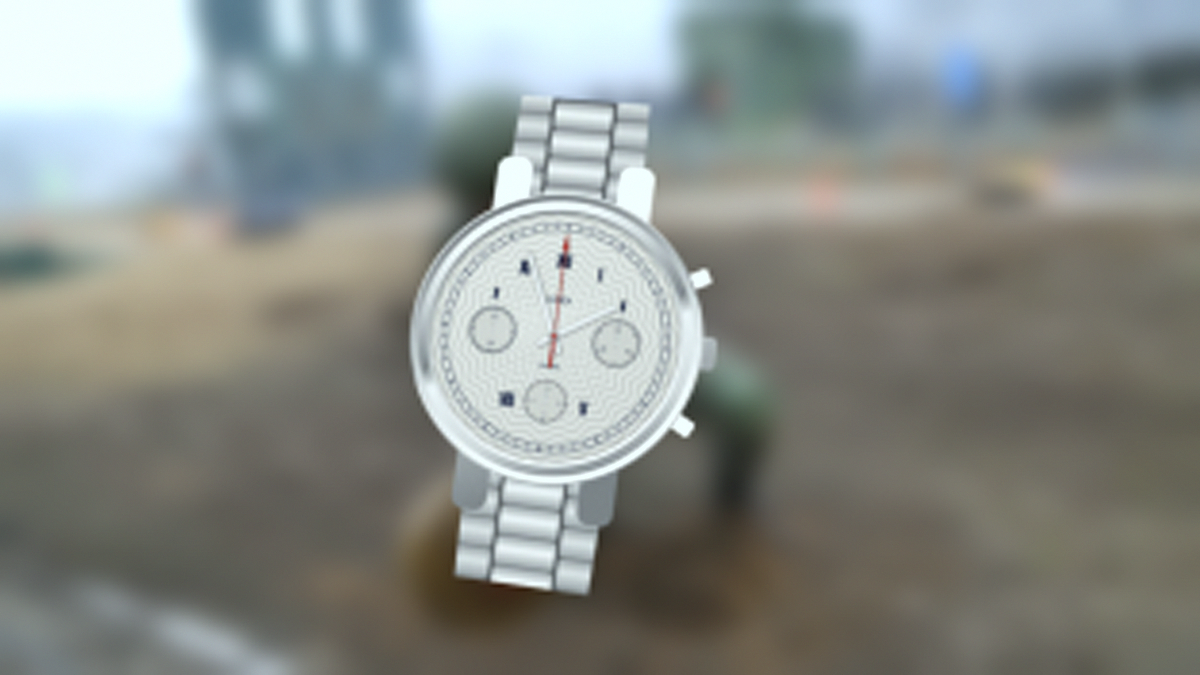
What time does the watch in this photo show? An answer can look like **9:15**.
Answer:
**1:56**
